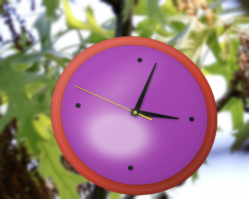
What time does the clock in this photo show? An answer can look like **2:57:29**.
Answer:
**3:02:48**
